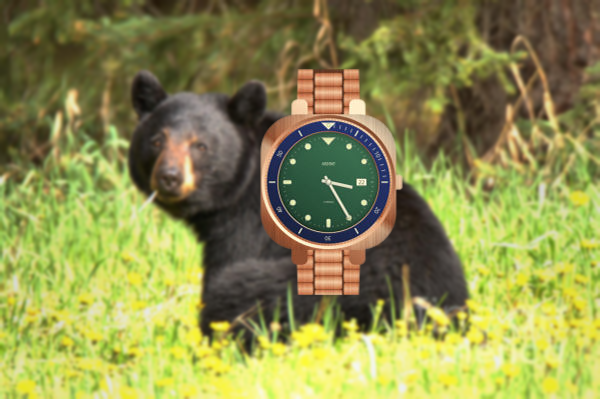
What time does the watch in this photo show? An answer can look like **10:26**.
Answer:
**3:25**
